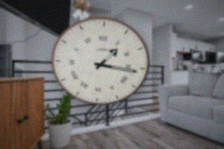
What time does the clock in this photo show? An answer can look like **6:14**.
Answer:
**1:16**
